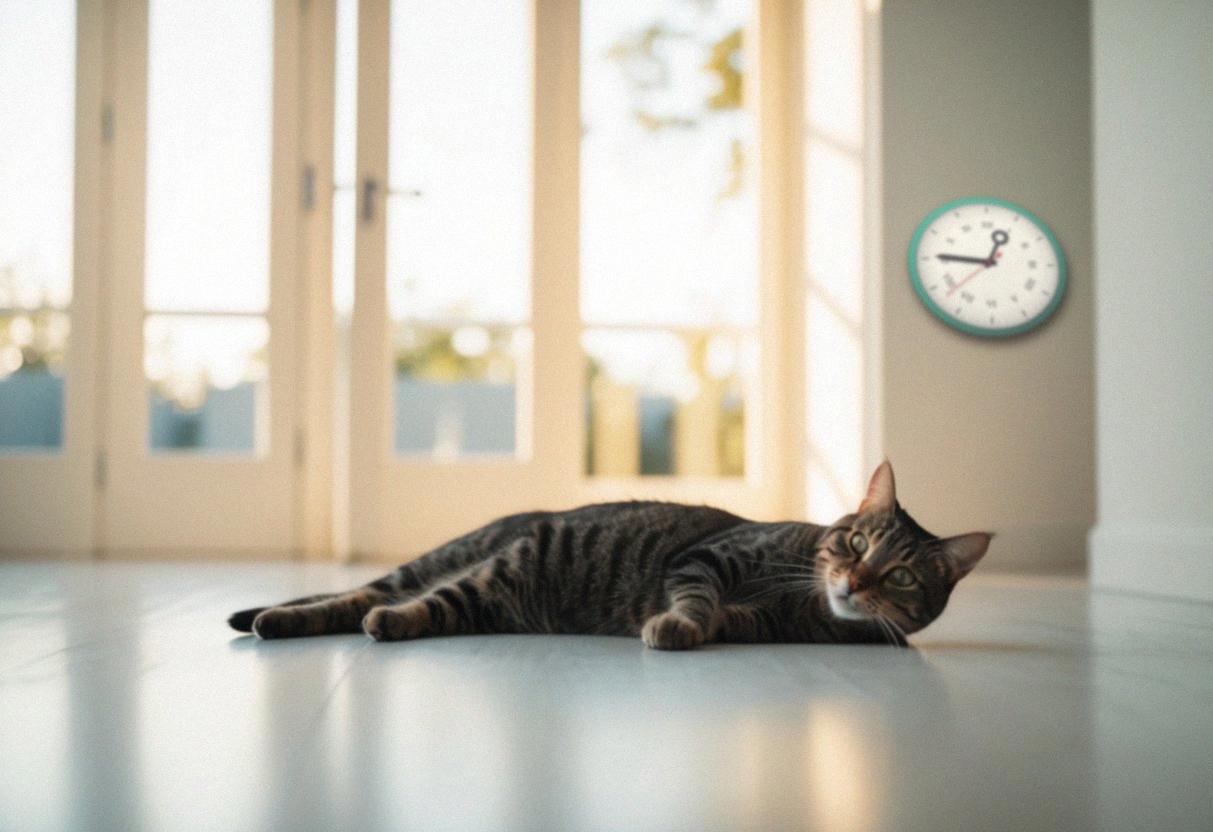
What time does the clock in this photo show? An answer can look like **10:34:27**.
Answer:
**12:45:38**
